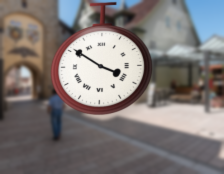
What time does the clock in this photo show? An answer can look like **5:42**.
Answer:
**3:51**
